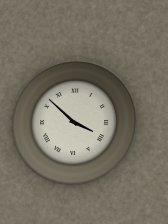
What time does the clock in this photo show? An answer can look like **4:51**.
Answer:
**3:52**
